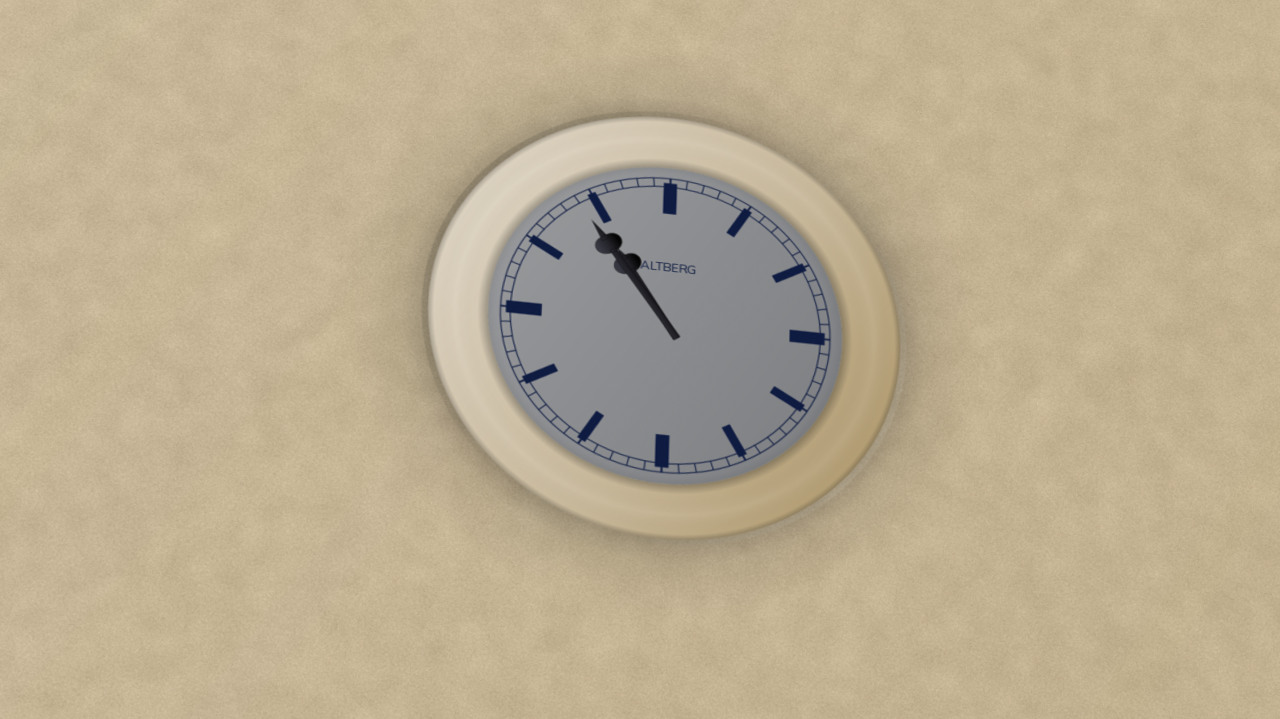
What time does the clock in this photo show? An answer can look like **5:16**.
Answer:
**10:54**
